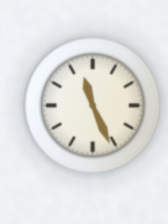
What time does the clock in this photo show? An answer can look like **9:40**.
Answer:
**11:26**
